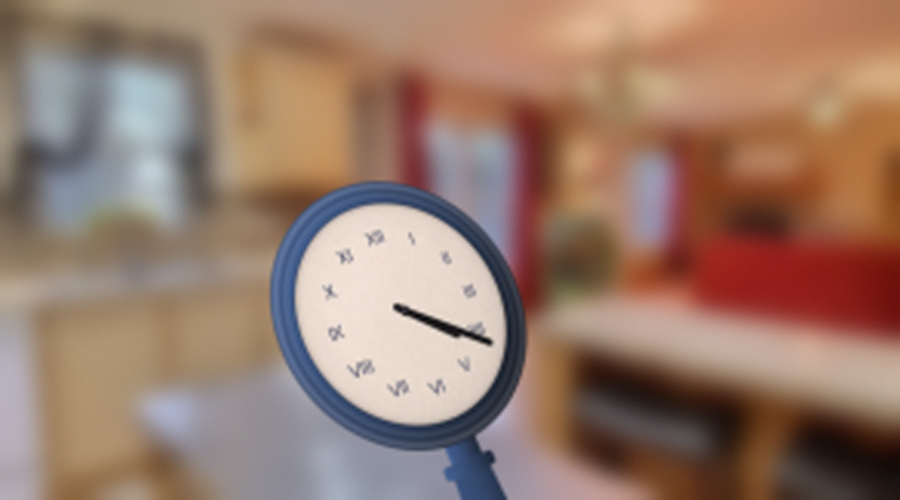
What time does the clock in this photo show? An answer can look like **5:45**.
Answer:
**4:21**
